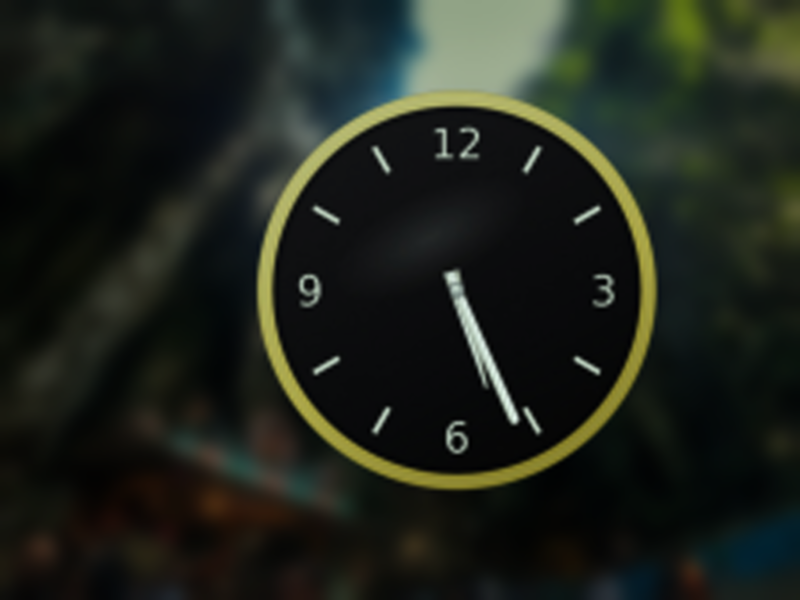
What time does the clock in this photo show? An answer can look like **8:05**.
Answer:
**5:26**
